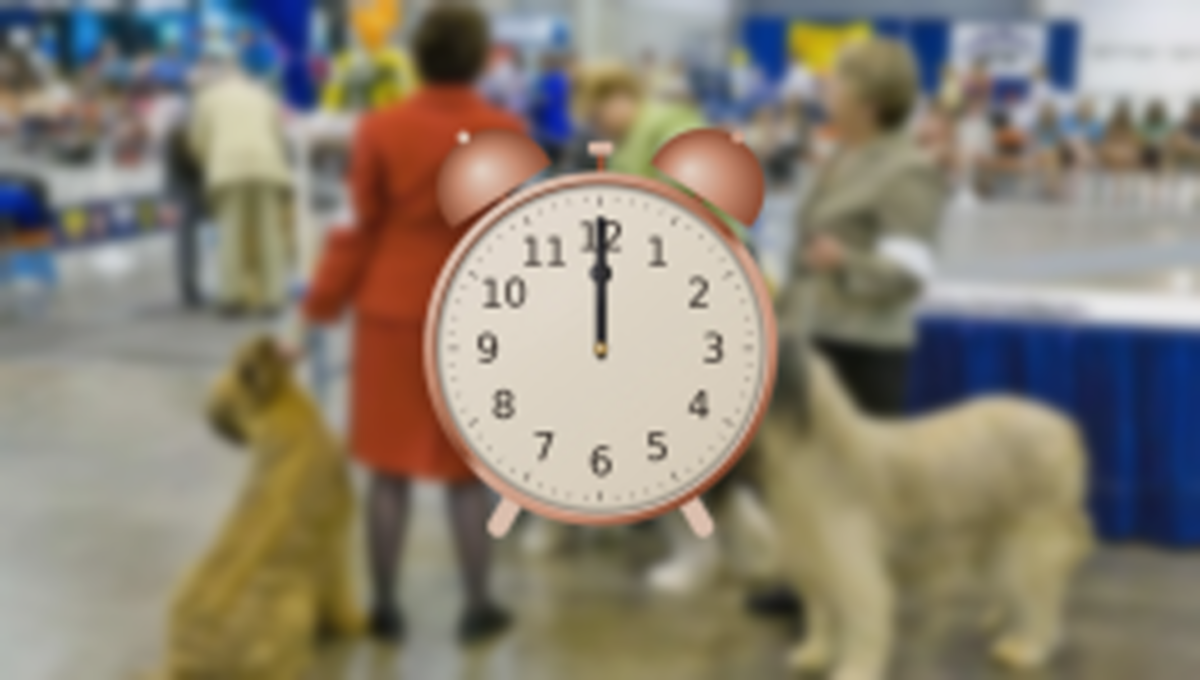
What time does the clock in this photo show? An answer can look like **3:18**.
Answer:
**12:00**
